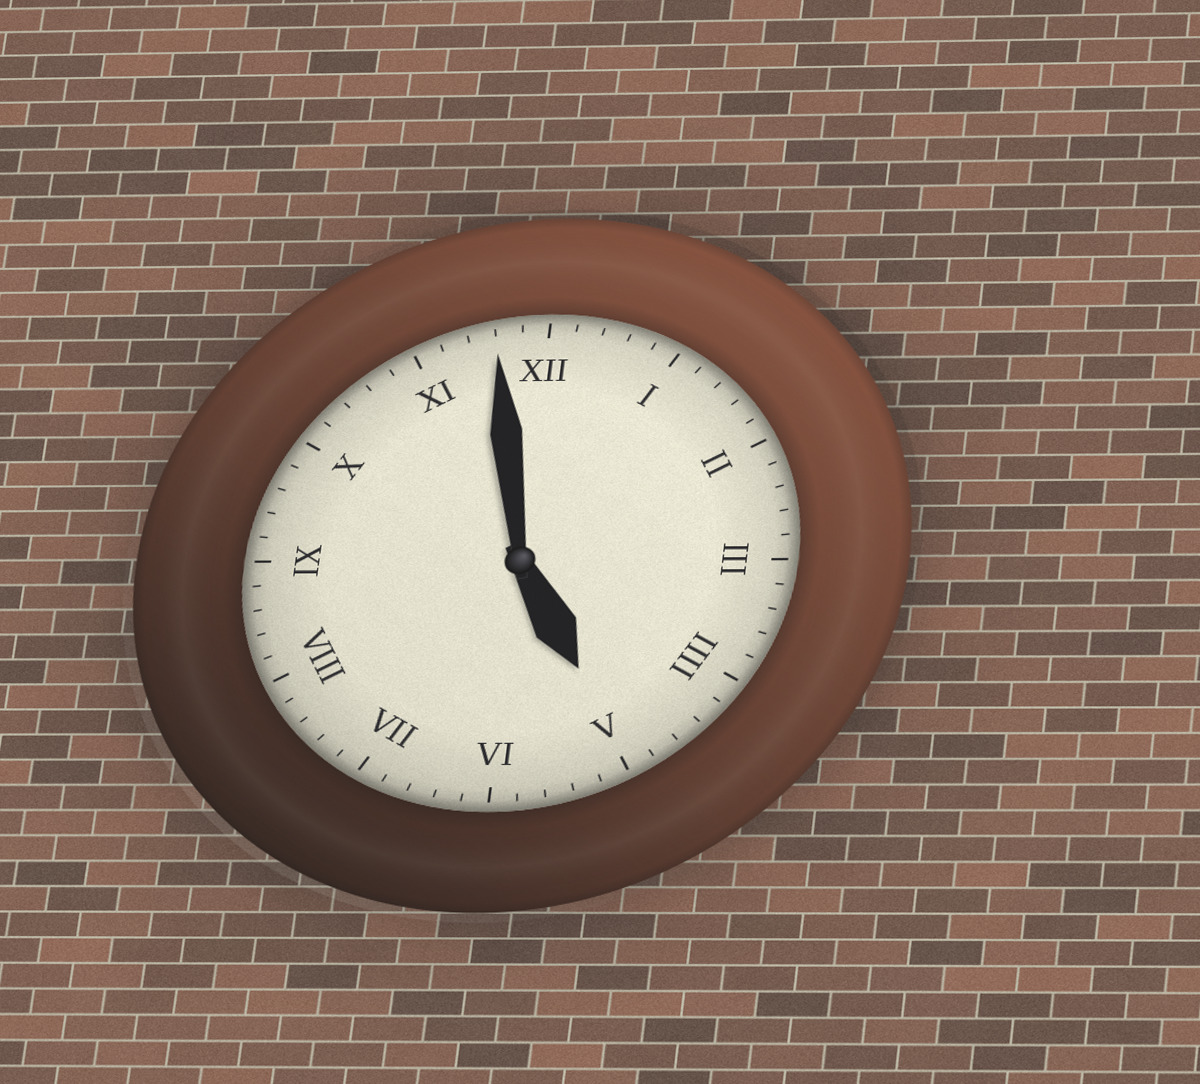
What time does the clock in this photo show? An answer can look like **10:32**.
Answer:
**4:58**
